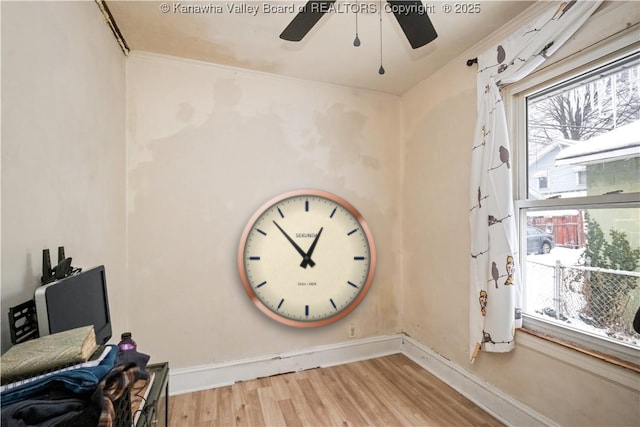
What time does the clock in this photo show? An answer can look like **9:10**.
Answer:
**12:53**
